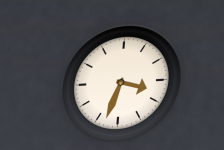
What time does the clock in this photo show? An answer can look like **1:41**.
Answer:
**3:33**
